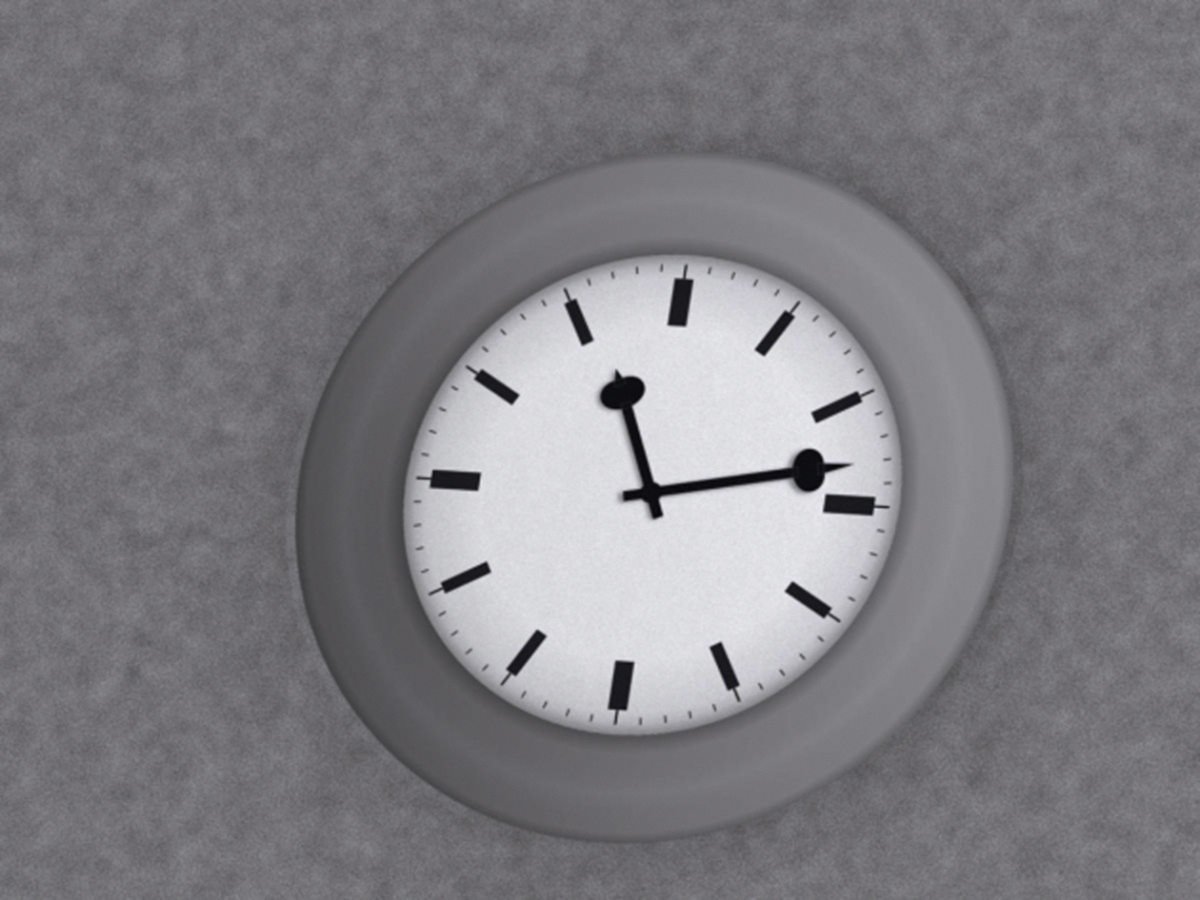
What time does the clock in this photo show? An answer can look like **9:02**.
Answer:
**11:13**
